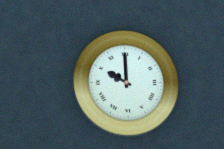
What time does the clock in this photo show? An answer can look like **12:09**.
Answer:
**10:00**
